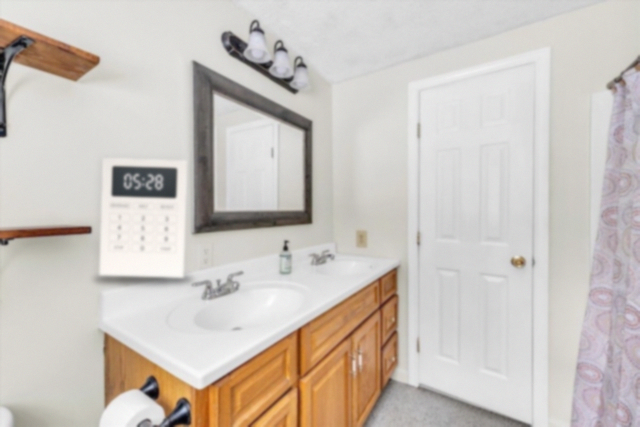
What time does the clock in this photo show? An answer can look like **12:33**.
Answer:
**5:28**
